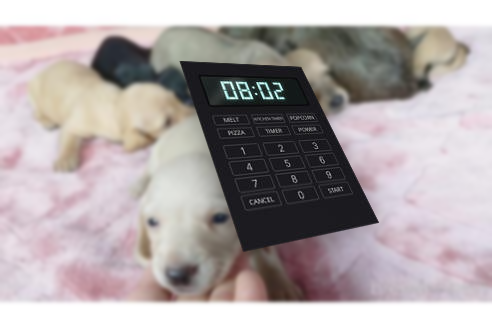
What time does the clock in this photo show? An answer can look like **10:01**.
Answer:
**8:02**
